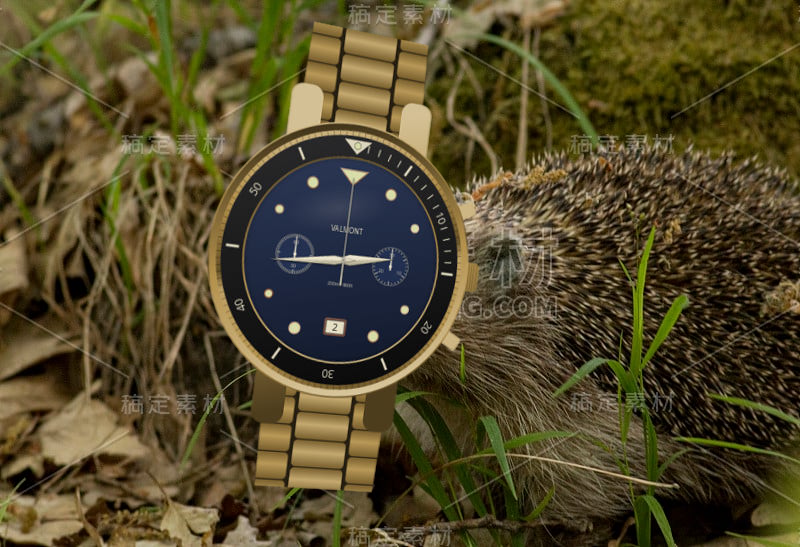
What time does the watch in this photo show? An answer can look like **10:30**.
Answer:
**2:44**
